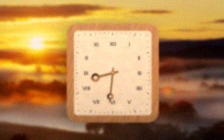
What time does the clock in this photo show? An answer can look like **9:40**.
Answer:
**8:31**
